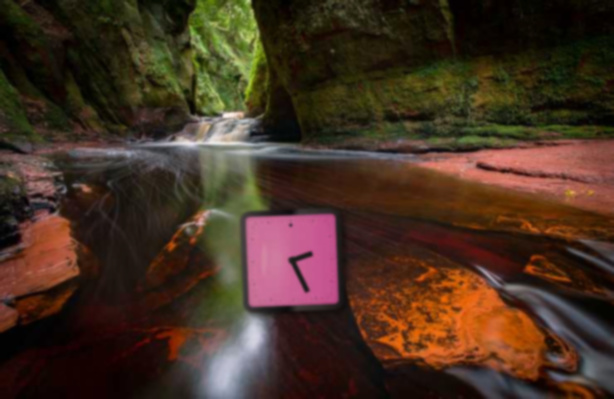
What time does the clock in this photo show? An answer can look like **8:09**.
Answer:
**2:26**
